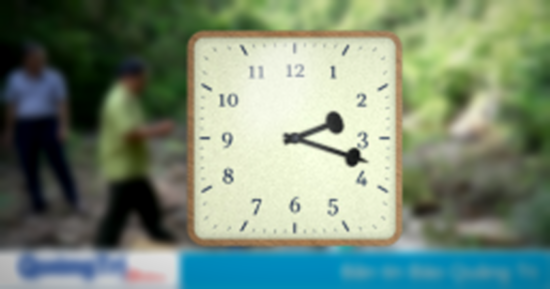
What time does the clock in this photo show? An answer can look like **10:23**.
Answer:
**2:18**
